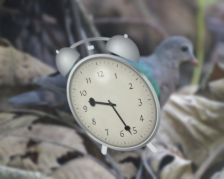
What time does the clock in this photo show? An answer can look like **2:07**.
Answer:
**9:27**
